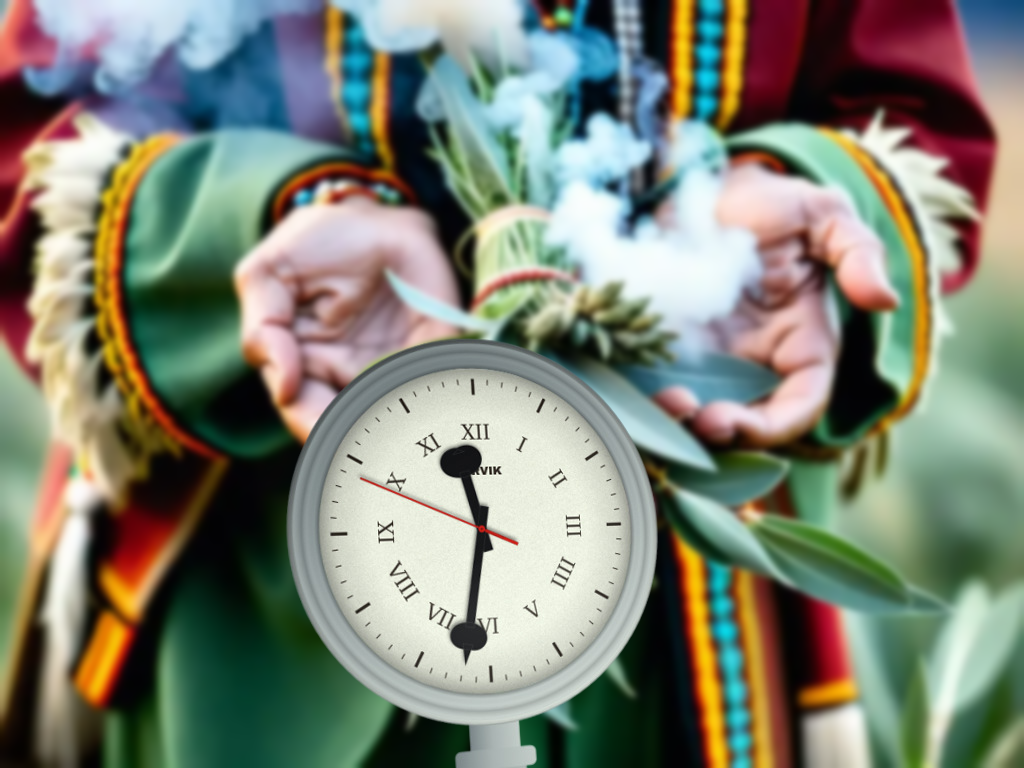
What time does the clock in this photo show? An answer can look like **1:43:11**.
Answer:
**11:31:49**
